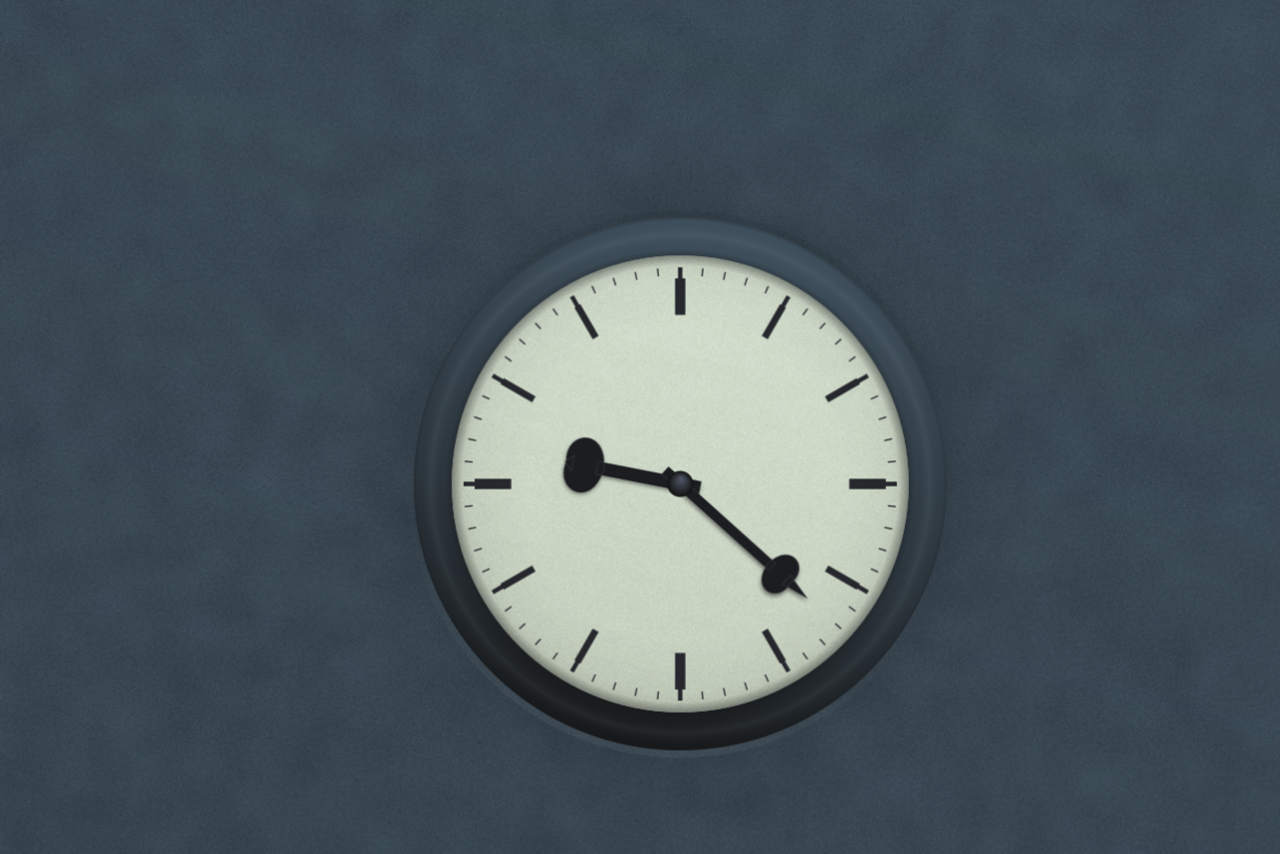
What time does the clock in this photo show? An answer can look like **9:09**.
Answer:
**9:22**
